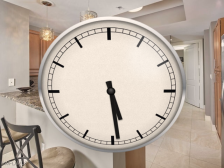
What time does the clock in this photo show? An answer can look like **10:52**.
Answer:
**5:29**
